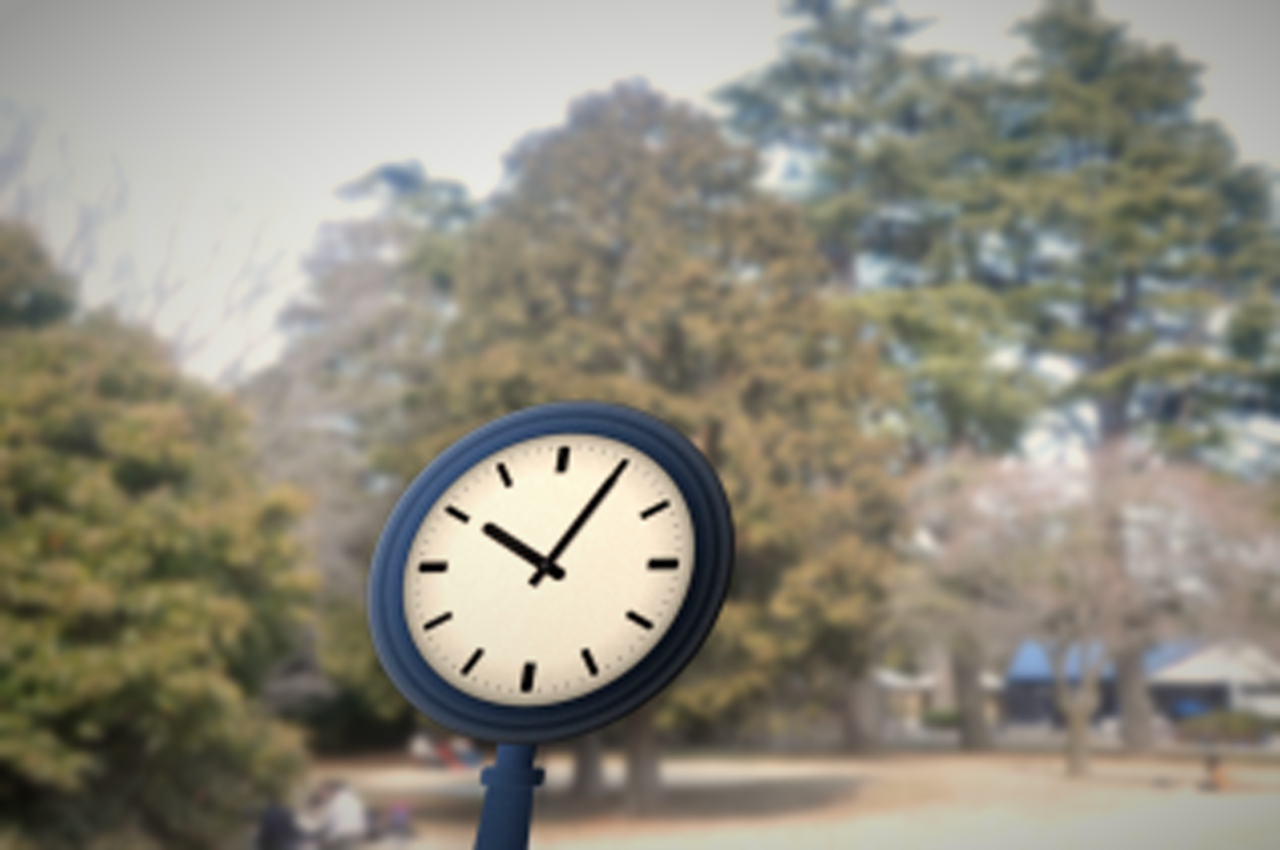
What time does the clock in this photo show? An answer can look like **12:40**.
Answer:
**10:05**
